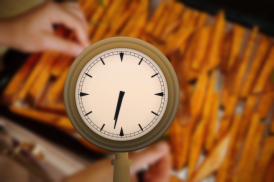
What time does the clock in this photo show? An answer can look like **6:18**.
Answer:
**6:32**
